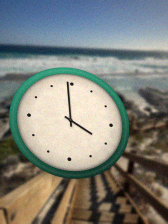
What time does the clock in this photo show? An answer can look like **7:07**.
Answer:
**3:59**
